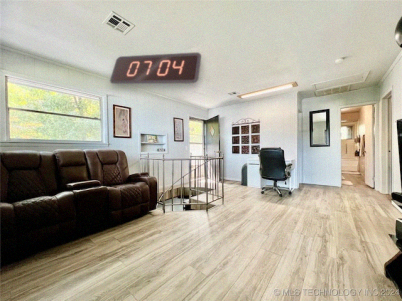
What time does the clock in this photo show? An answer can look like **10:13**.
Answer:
**7:04**
